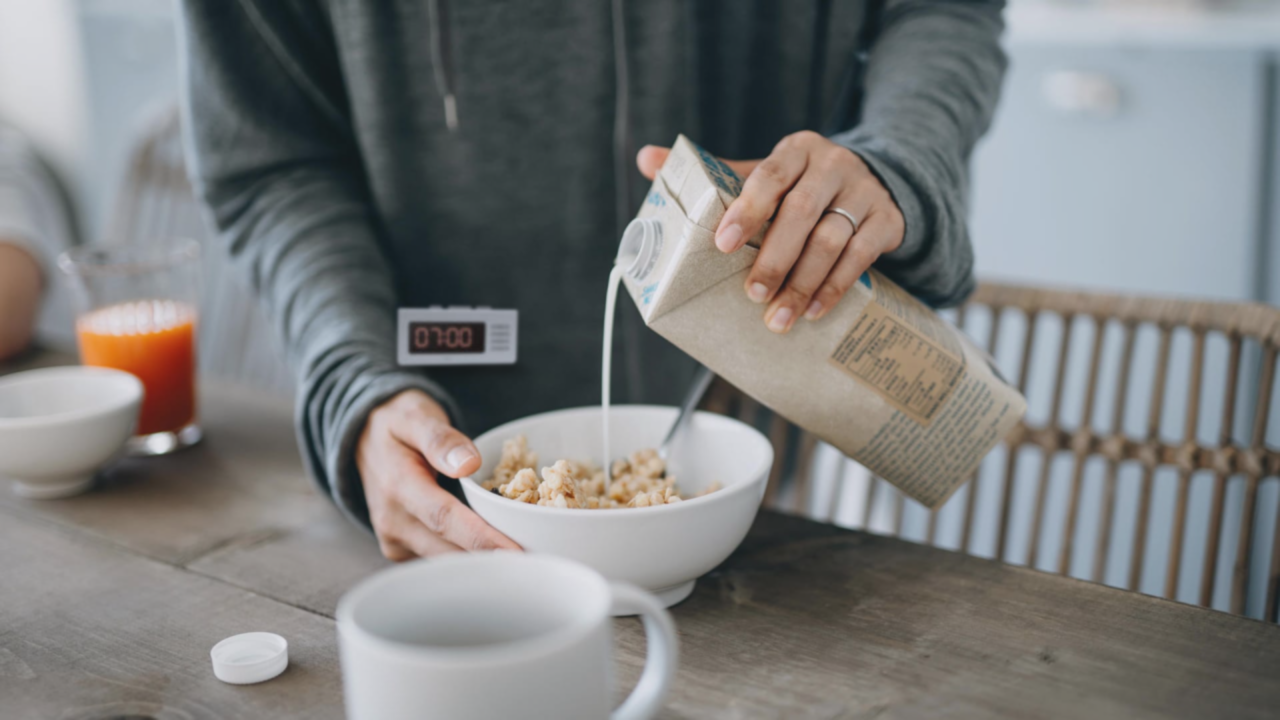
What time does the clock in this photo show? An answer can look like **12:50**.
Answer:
**7:00**
